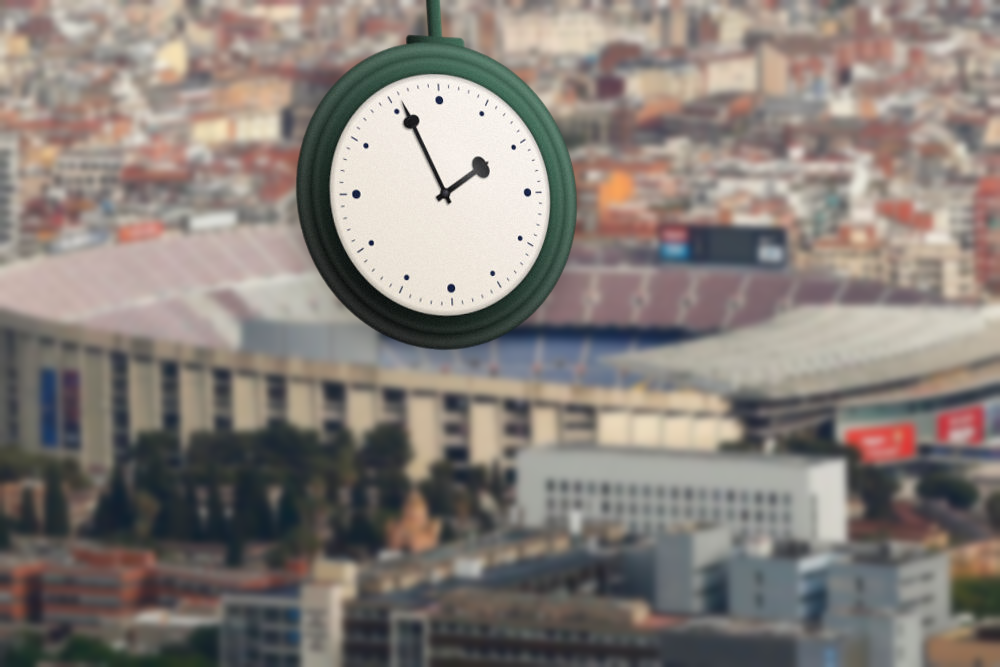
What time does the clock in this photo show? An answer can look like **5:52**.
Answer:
**1:56**
